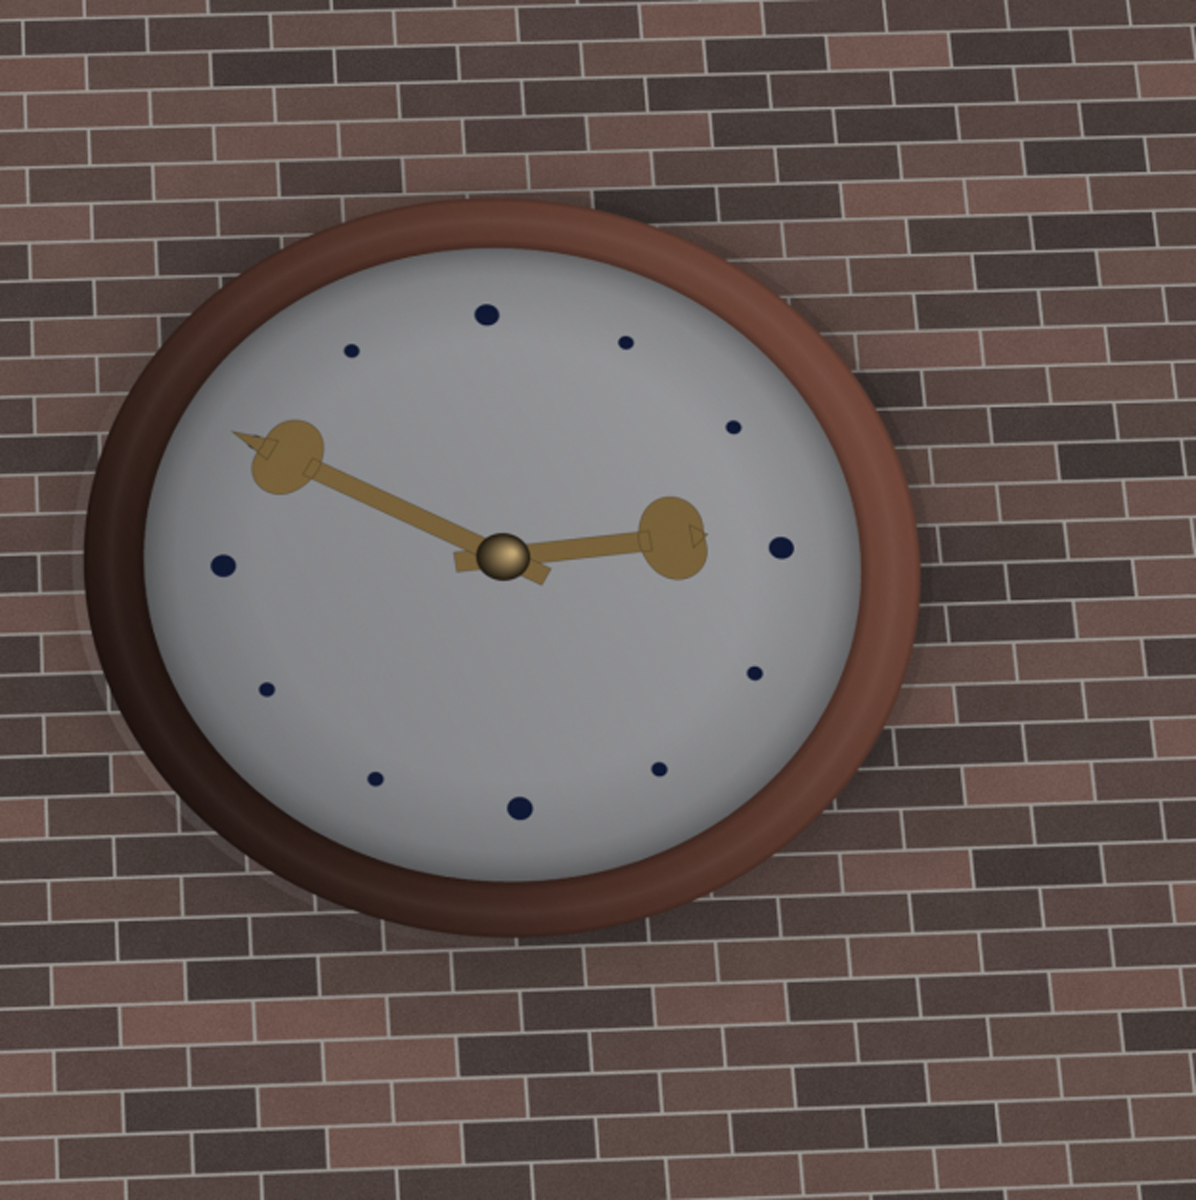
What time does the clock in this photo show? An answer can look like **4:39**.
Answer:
**2:50**
